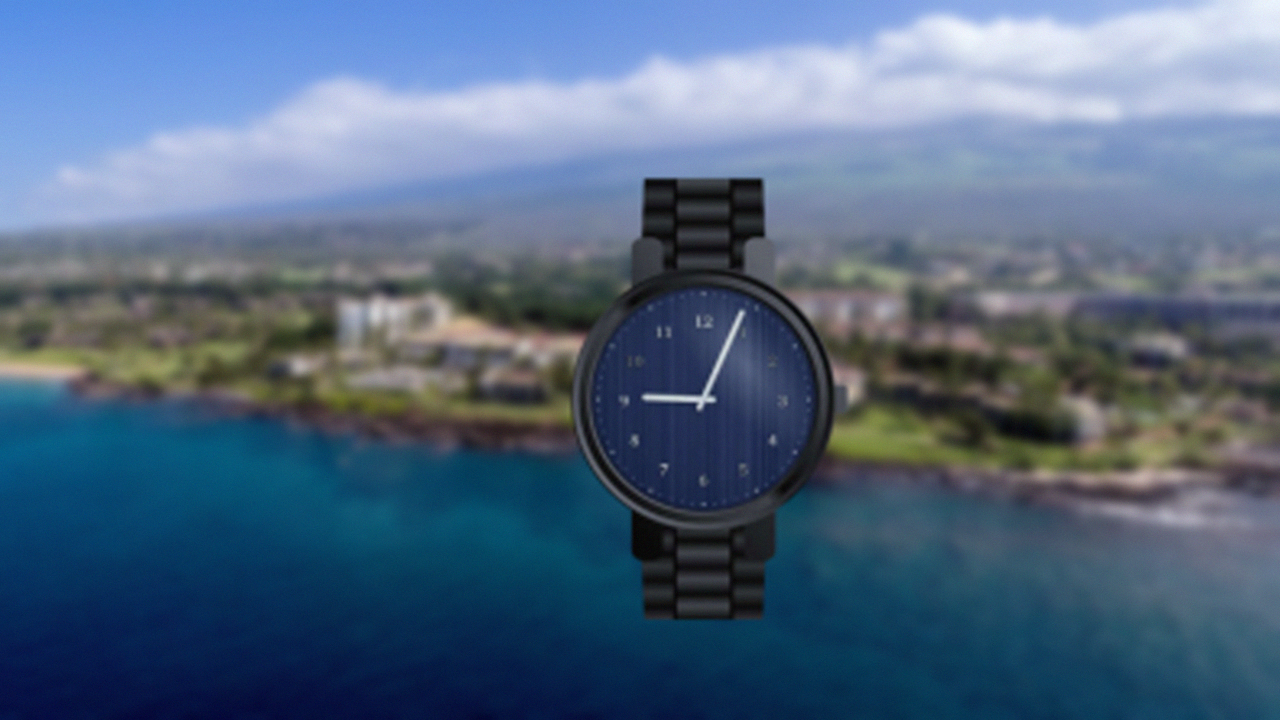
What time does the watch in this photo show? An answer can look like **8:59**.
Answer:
**9:04**
